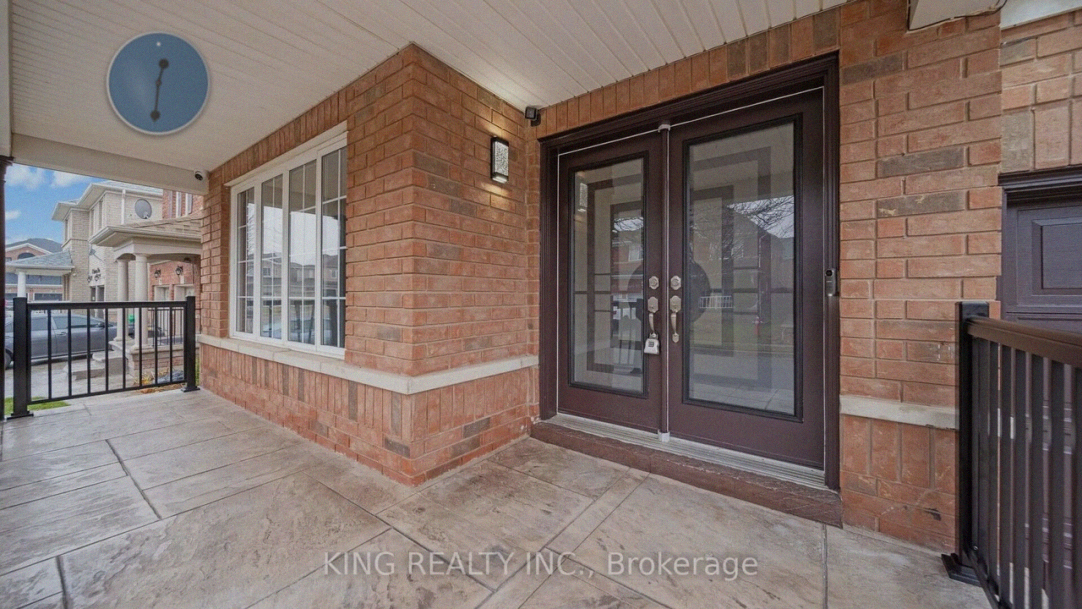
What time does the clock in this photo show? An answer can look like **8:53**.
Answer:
**12:31**
